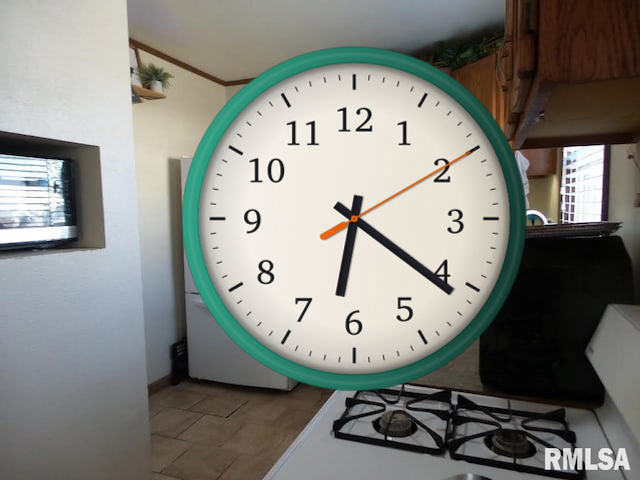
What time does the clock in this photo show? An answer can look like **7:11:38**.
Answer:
**6:21:10**
